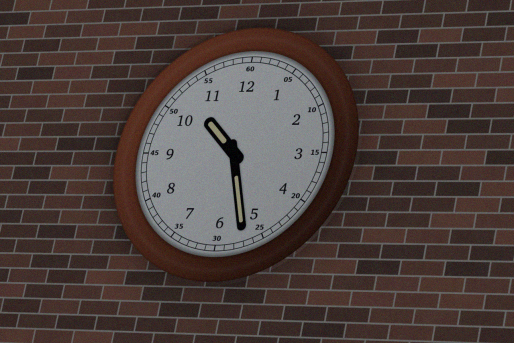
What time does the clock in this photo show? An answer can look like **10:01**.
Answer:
**10:27**
